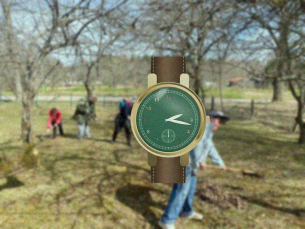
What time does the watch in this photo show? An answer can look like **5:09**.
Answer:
**2:17**
